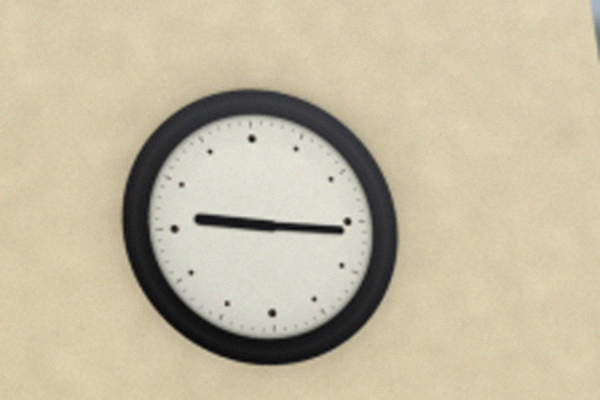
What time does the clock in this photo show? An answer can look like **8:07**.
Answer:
**9:16**
